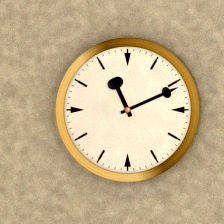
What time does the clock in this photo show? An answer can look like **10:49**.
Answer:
**11:11**
